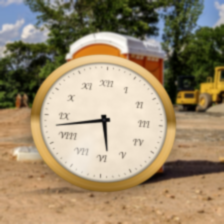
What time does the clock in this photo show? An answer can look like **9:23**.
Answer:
**5:43**
